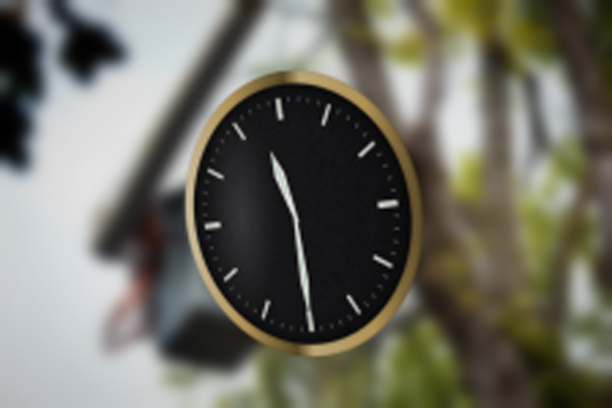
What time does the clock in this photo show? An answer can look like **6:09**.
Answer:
**11:30**
